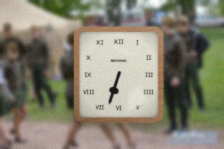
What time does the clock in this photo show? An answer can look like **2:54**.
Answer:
**6:33**
